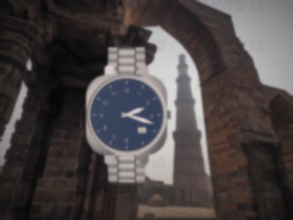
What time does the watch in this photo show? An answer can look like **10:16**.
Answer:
**2:18**
